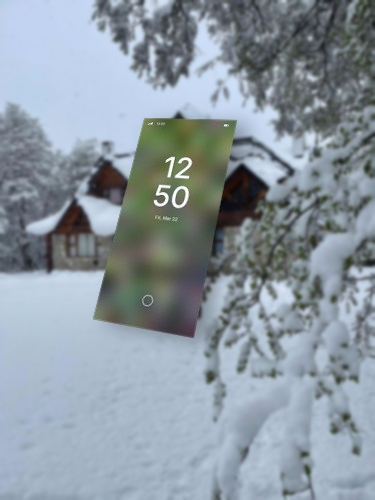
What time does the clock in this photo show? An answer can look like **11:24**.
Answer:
**12:50**
